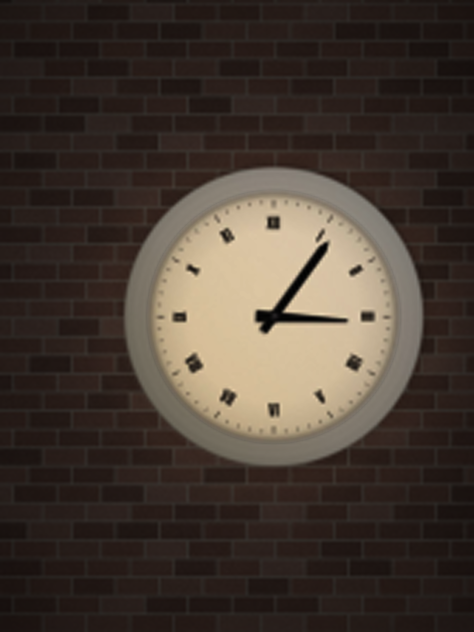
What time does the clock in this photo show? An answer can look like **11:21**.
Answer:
**3:06**
